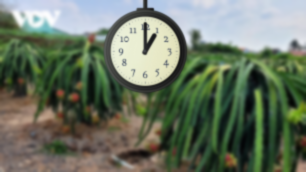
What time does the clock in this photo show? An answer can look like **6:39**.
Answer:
**1:00**
